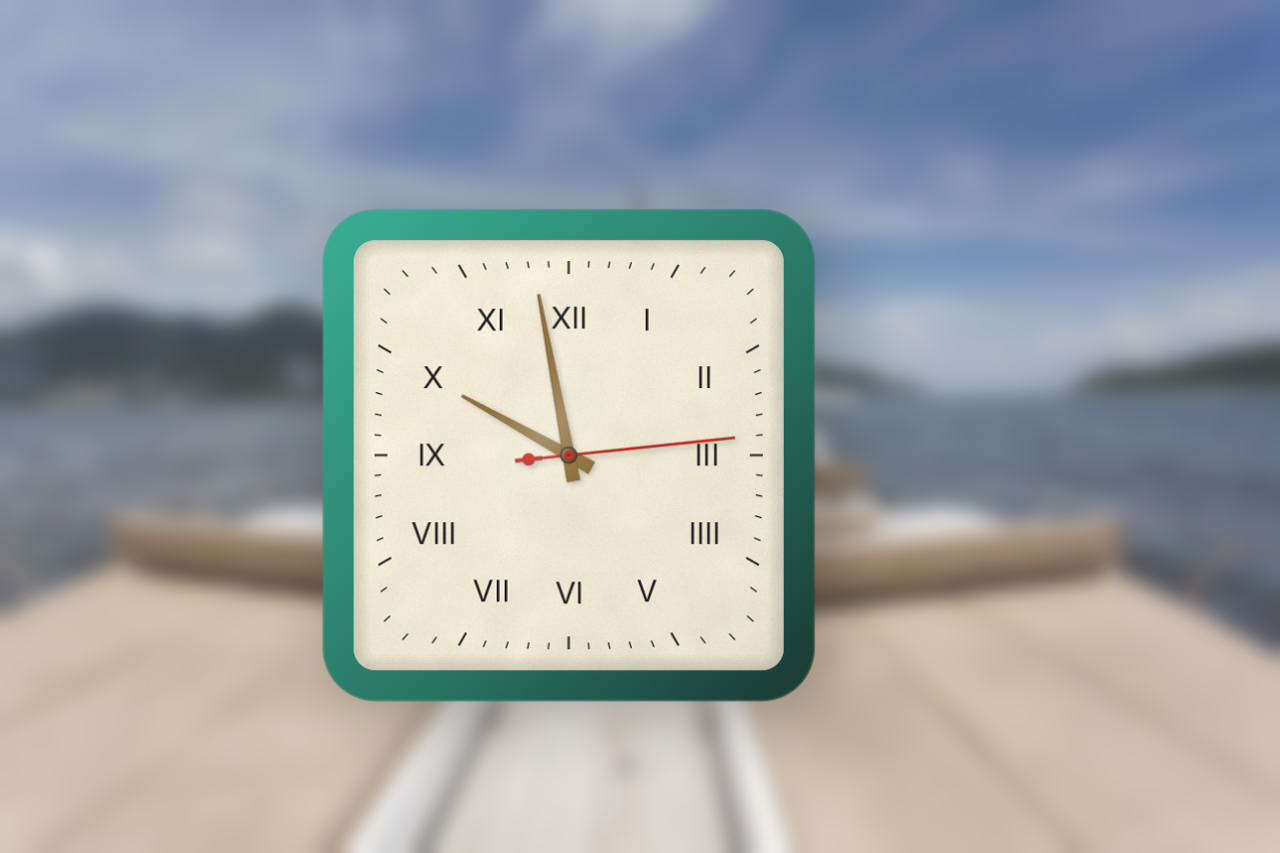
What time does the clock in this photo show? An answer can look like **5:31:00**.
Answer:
**9:58:14**
